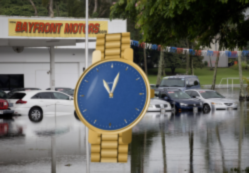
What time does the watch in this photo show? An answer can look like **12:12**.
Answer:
**11:03**
